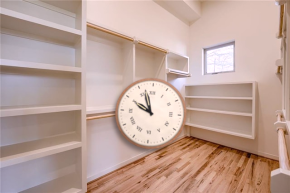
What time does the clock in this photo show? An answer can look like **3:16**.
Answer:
**9:57**
